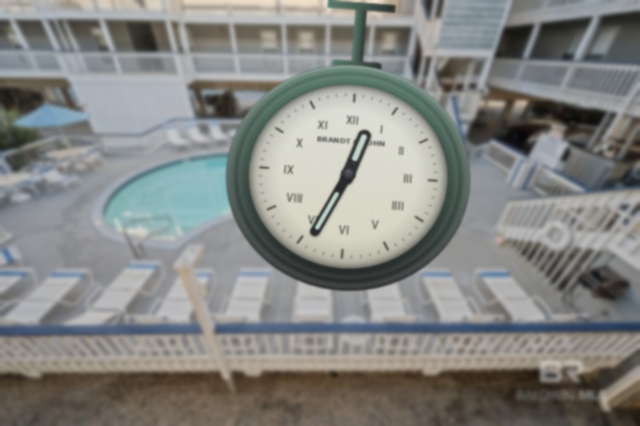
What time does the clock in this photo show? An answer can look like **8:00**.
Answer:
**12:34**
